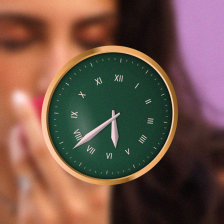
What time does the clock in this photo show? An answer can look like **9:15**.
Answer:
**5:38**
